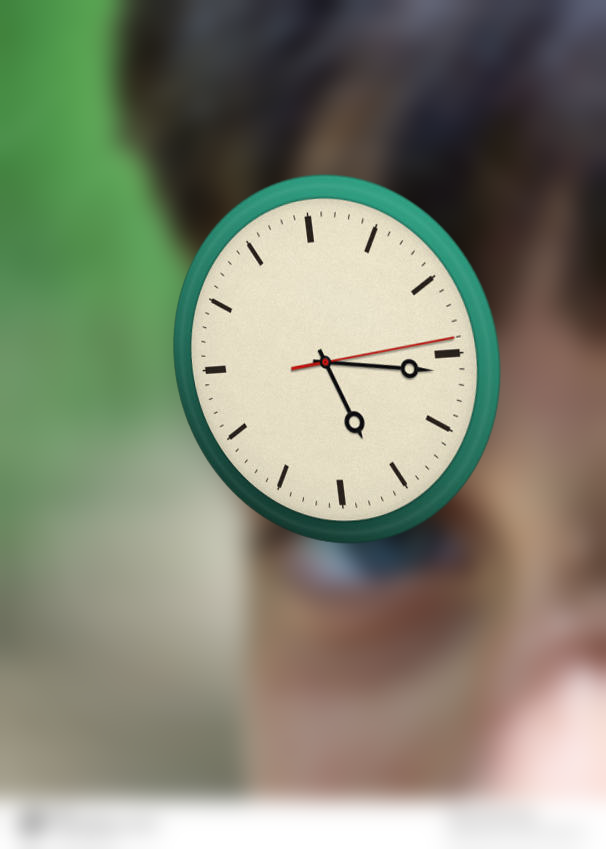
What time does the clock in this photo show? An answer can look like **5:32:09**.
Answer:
**5:16:14**
